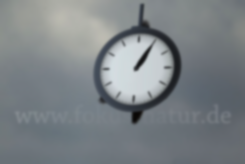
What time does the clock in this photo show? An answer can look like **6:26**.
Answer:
**1:05**
